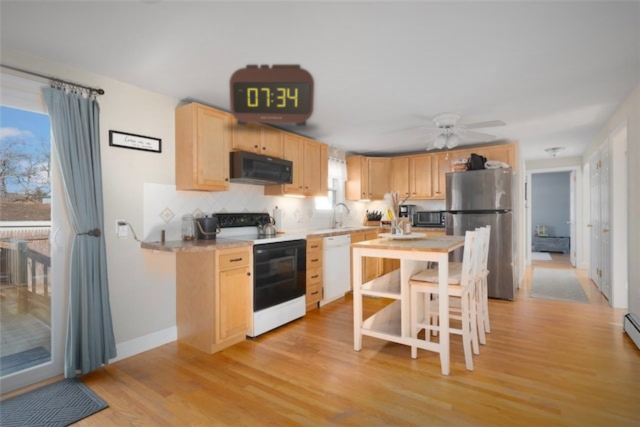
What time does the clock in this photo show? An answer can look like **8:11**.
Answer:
**7:34**
